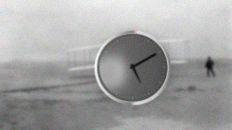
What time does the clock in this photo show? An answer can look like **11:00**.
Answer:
**5:10**
